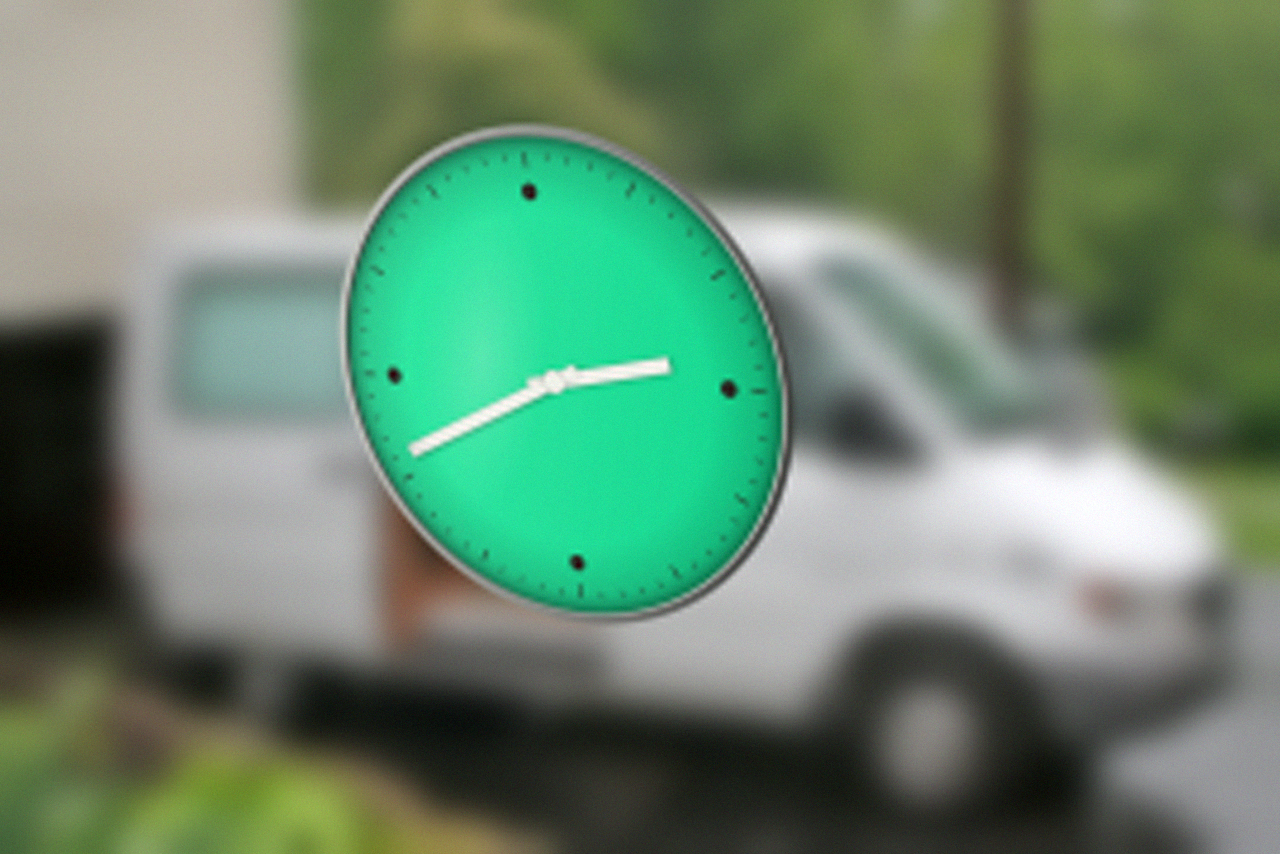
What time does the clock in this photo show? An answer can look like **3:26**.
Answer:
**2:41**
